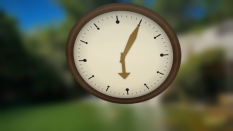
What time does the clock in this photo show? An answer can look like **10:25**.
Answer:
**6:05**
